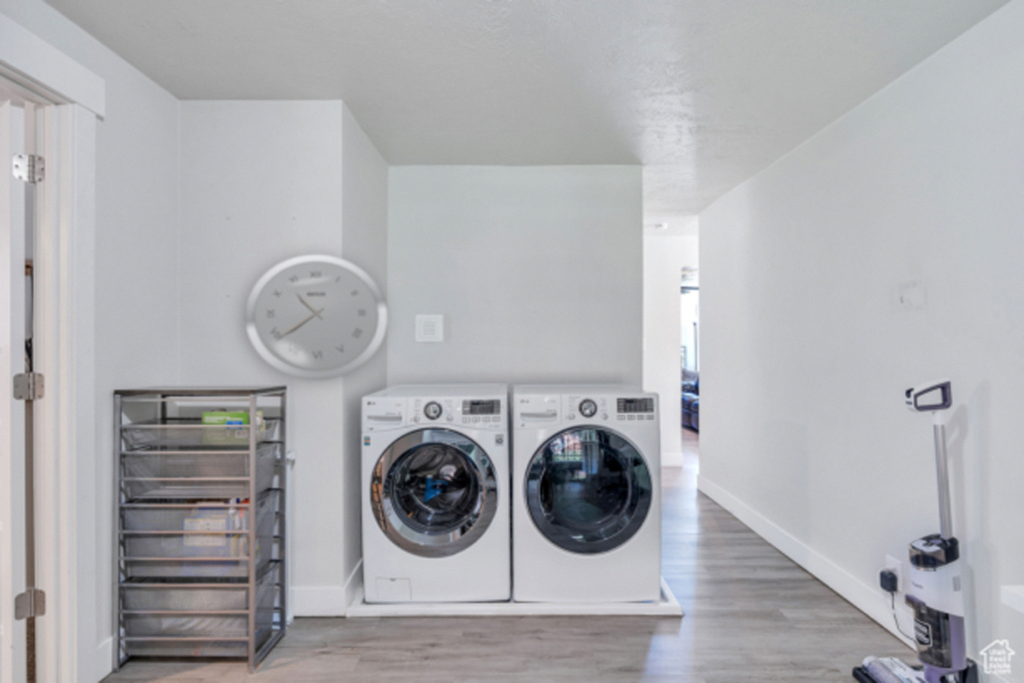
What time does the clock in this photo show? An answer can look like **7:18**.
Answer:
**10:39**
